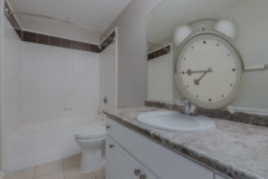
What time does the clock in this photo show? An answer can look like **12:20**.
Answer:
**7:45**
